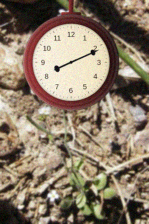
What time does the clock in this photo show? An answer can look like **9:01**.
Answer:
**8:11**
